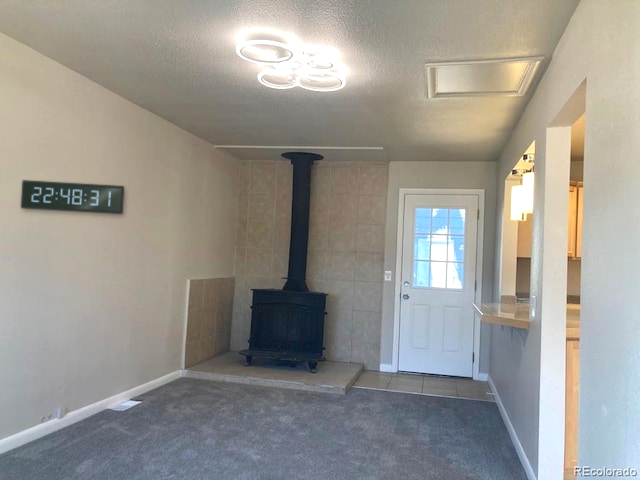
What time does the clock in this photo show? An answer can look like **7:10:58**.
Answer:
**22:48:31**
